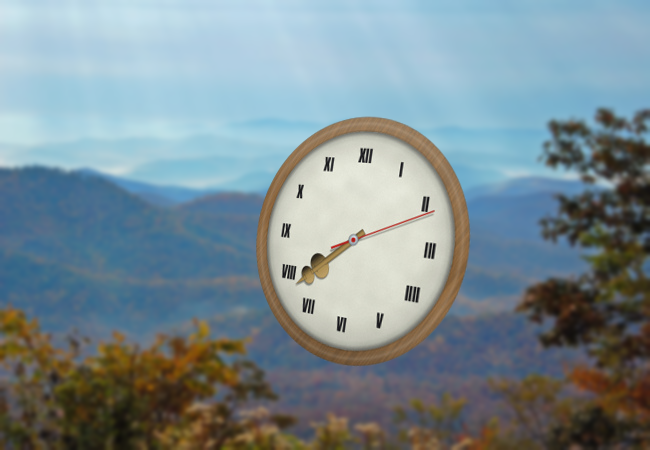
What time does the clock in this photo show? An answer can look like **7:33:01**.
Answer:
**7:38:11**
